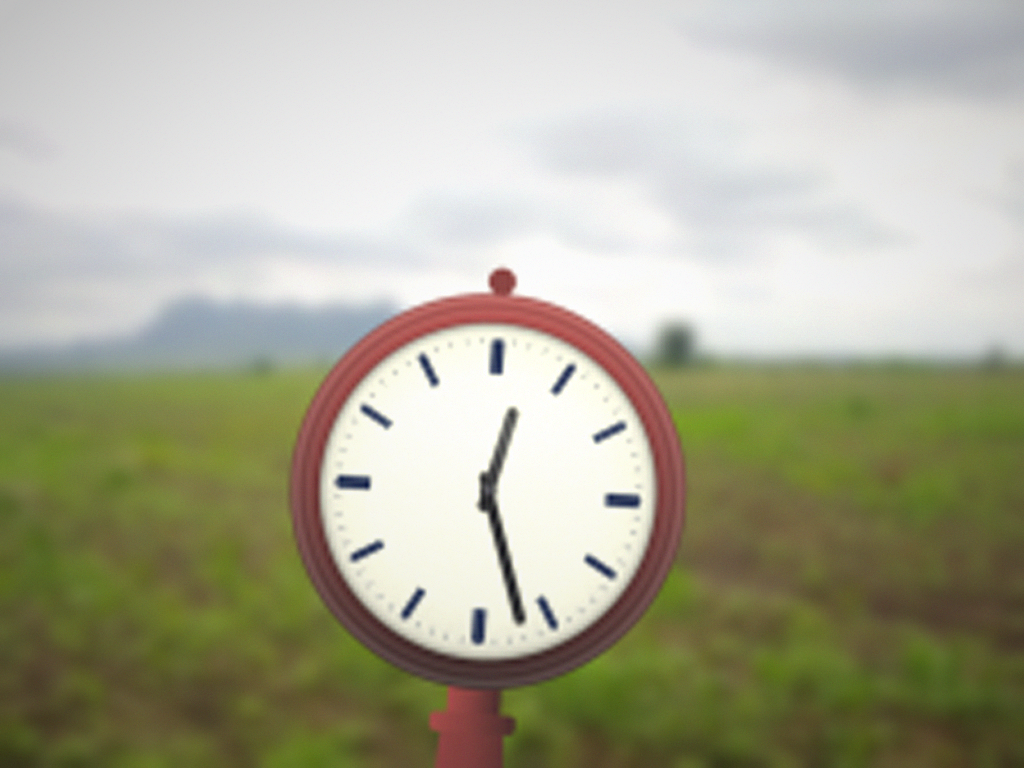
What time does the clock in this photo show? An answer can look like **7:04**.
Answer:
**12:27**
